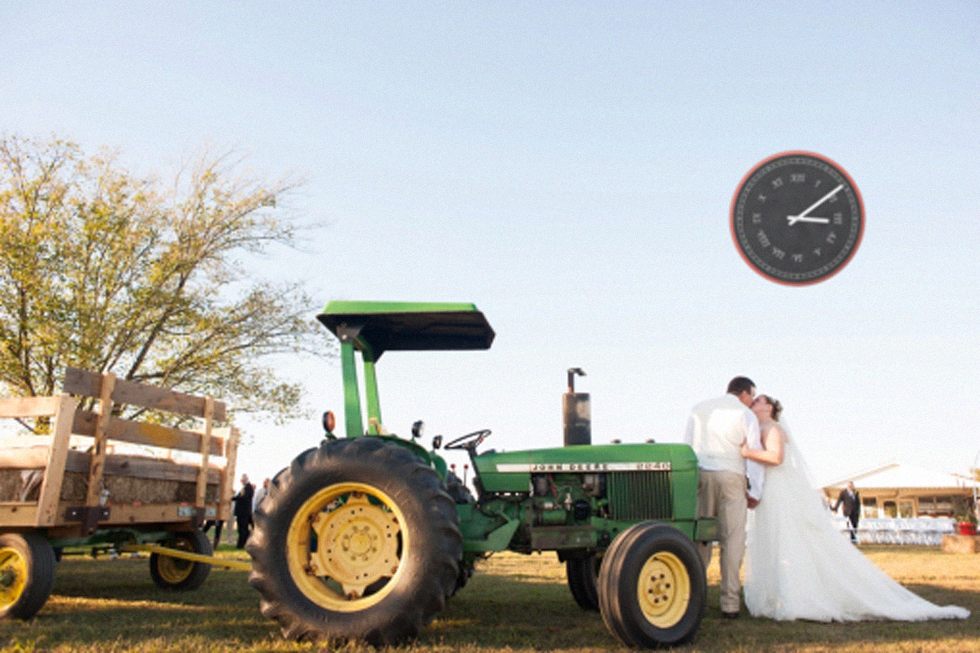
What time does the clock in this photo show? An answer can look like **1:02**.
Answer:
**3:09**
